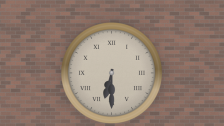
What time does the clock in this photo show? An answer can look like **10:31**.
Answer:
**6:30**
